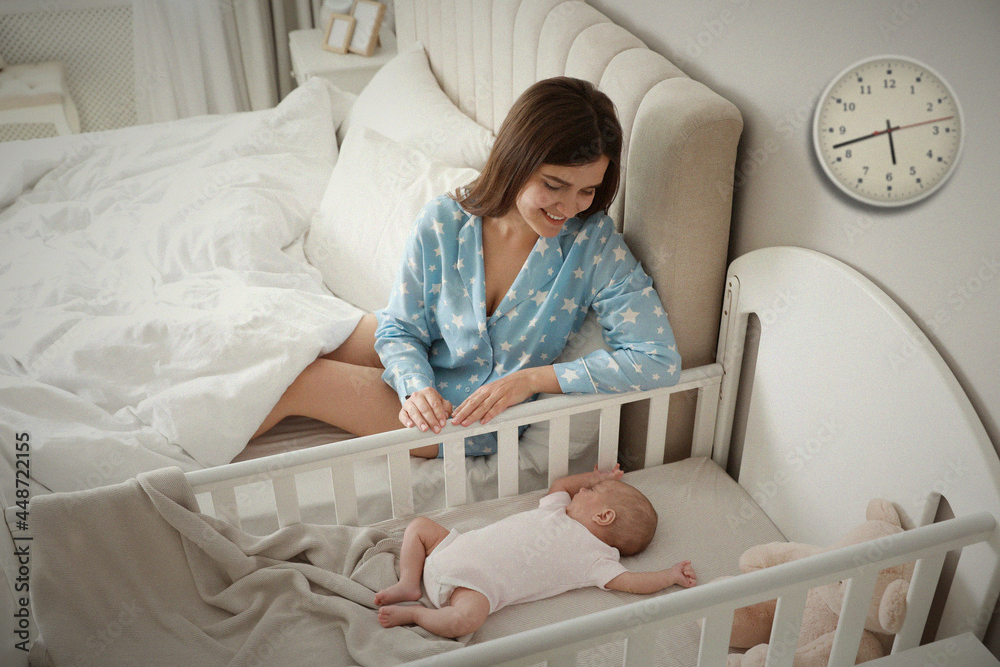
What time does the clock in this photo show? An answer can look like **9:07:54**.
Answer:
**5:42:13**
